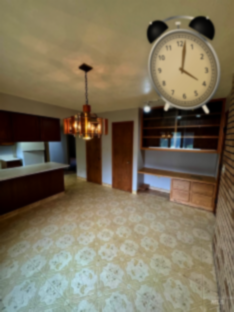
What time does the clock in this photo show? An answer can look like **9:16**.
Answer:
**4:02**
